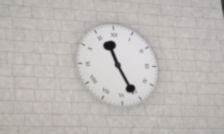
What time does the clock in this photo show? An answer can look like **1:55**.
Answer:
**11:26**
